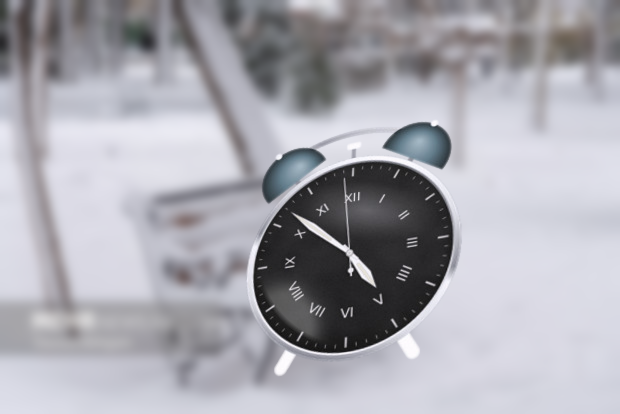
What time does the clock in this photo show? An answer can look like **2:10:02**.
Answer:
**4:51:59**
